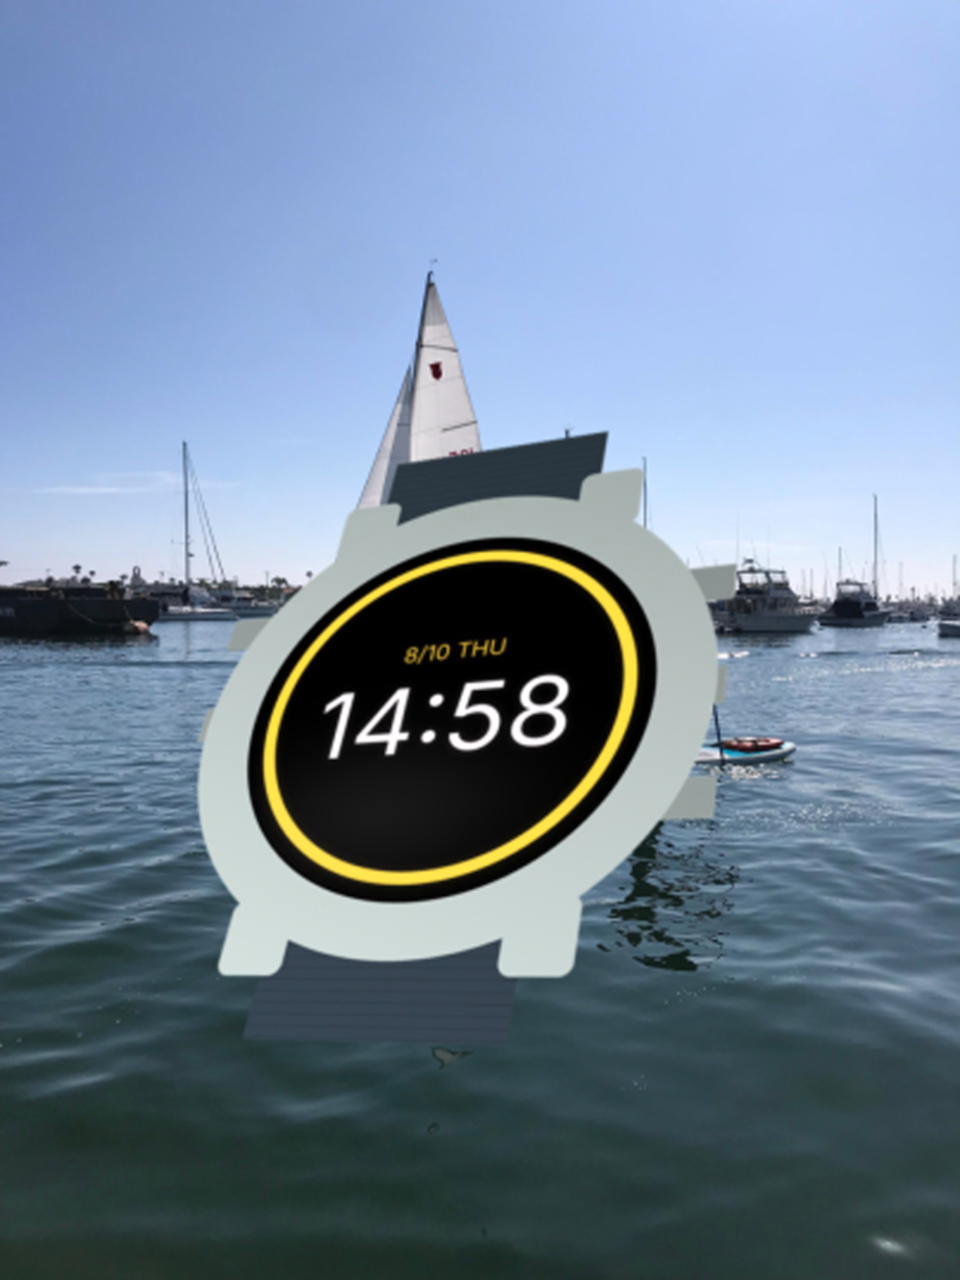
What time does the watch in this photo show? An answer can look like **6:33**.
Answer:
**14:58**
